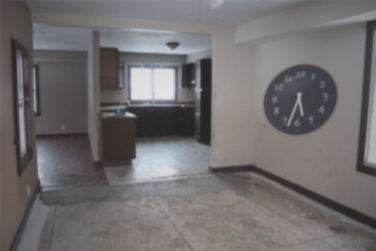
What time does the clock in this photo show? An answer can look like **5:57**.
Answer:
**5:33**
